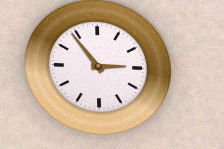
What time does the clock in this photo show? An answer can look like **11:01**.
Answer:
**2:54**
